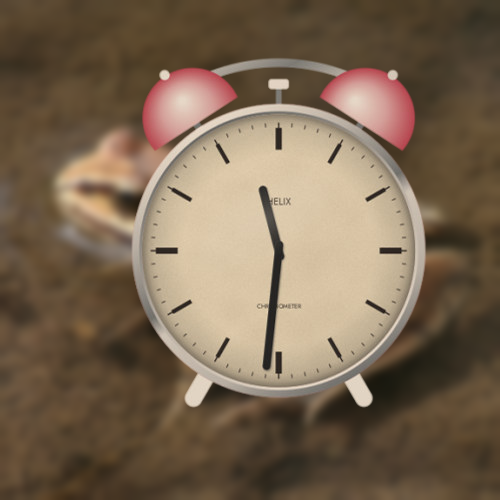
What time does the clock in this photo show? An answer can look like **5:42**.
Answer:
**11:31**
